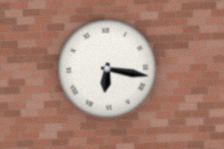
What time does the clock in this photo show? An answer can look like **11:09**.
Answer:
**6:17**
